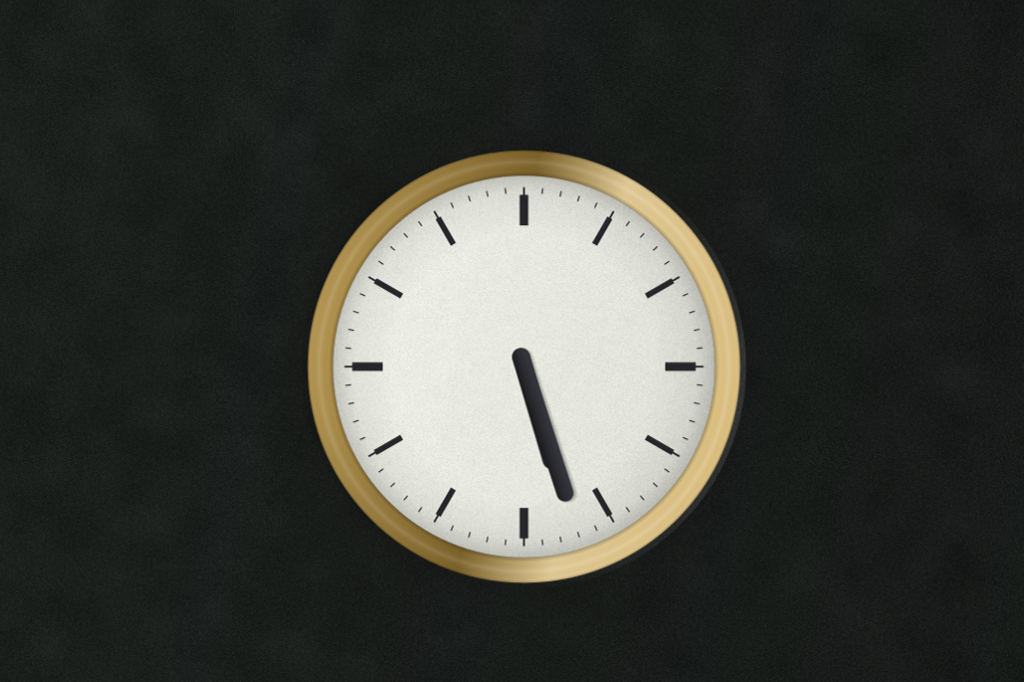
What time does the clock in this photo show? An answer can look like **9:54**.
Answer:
**5:27**
